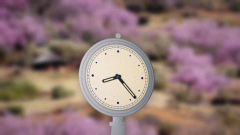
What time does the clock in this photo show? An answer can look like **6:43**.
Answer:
**8:23**
